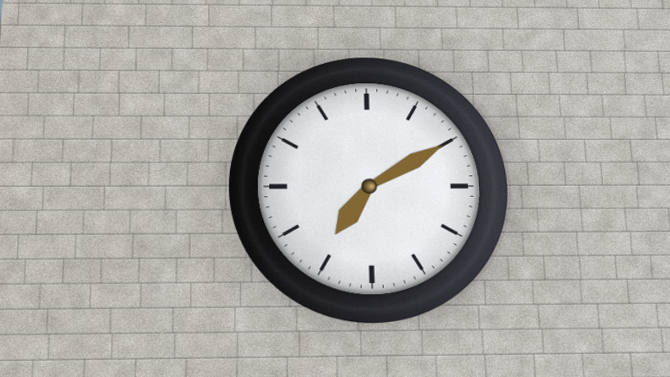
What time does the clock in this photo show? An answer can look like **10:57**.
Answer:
**7:10**
